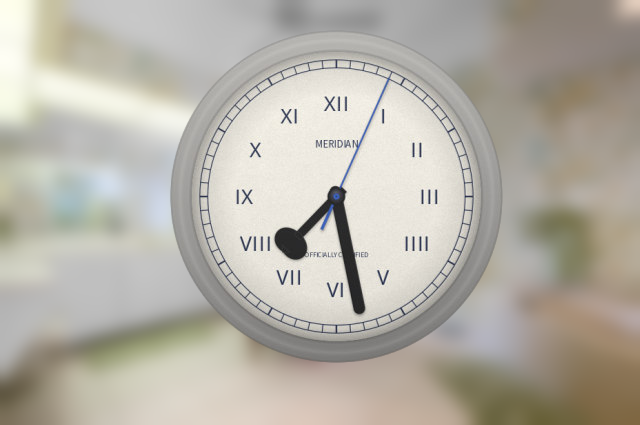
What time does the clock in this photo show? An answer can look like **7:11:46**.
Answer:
**7:28:04**
